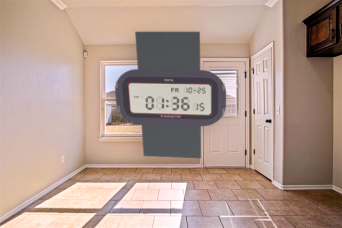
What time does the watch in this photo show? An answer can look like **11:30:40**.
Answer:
**1:36:15**
